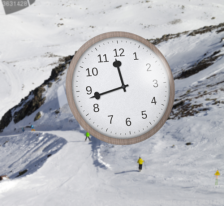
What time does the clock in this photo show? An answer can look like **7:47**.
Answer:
**11:43**
